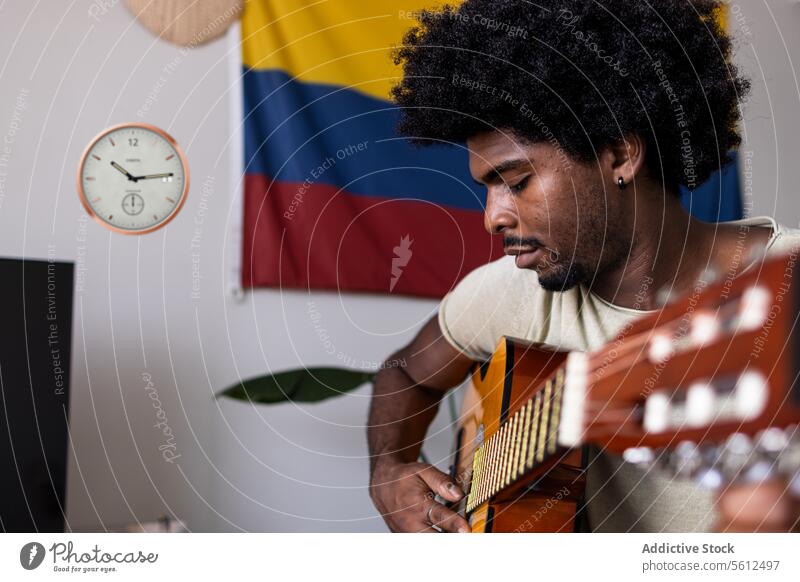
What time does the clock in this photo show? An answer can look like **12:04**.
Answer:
**10:14**
